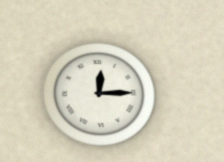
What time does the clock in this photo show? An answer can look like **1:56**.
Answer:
**12:15**
